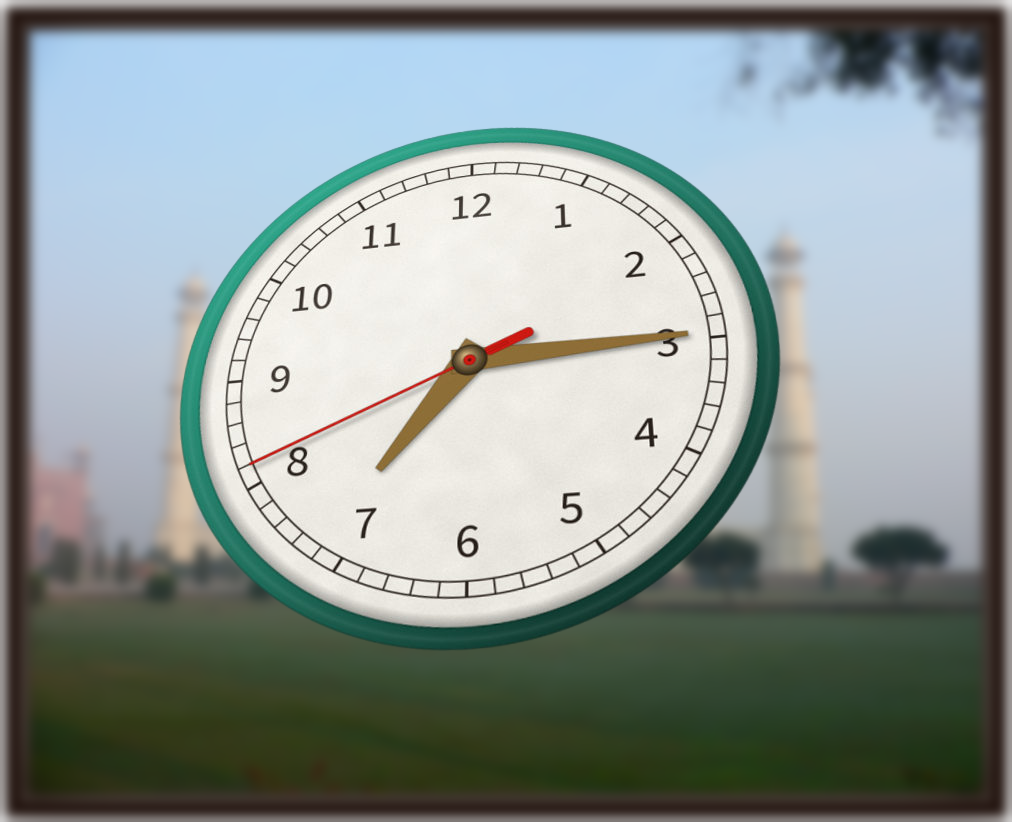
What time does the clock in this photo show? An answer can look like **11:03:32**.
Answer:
**7:14:41**
